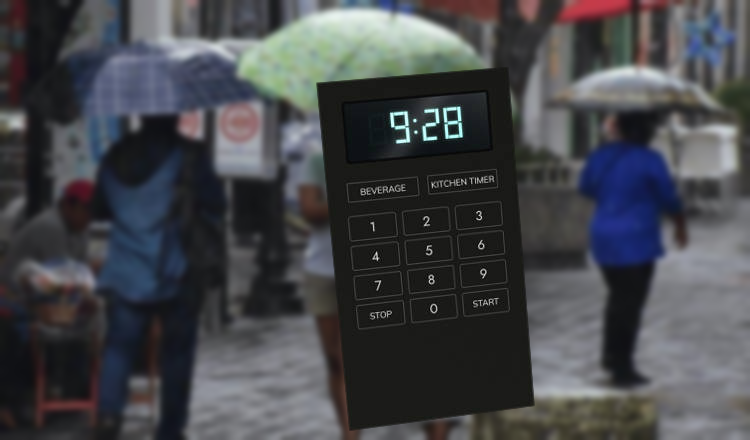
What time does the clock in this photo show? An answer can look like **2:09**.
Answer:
**9:28**
